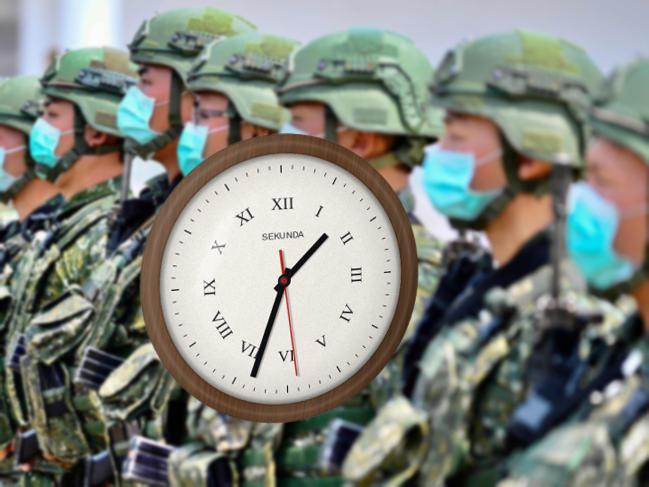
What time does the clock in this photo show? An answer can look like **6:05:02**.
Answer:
**1:33:29**
